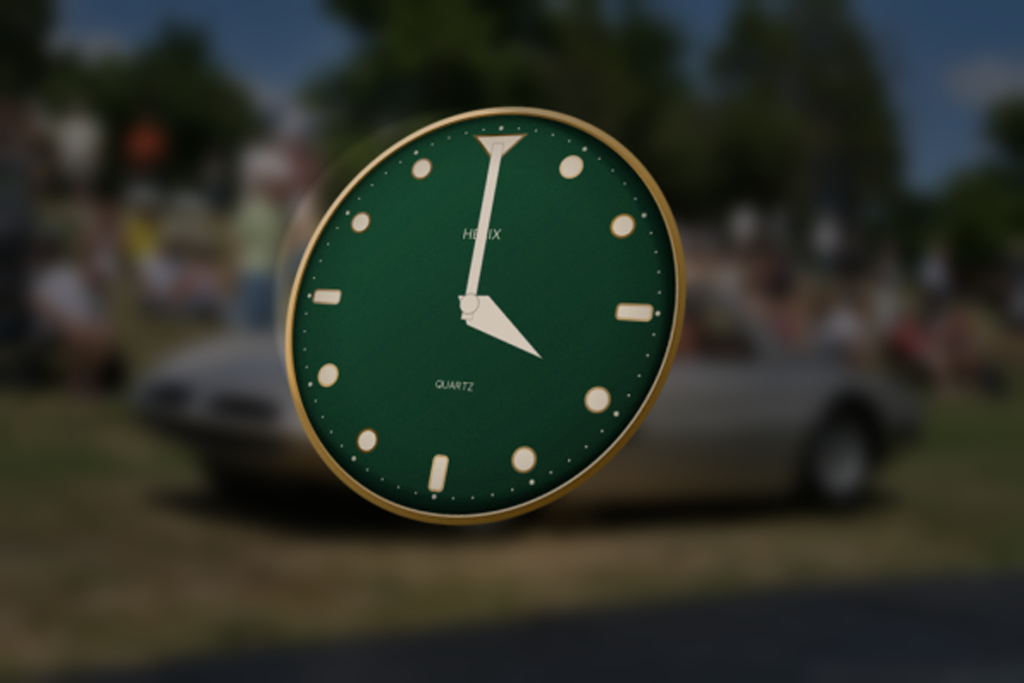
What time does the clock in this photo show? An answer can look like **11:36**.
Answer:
**4:00**
